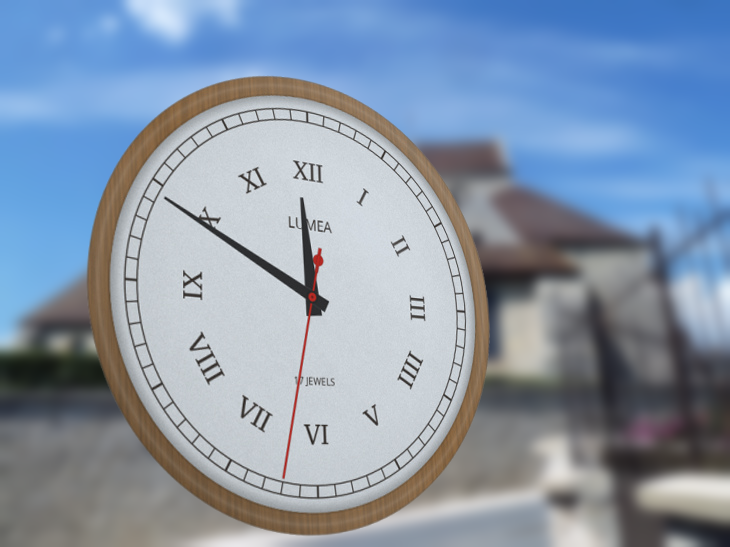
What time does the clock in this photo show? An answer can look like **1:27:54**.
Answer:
**11:49:32**
